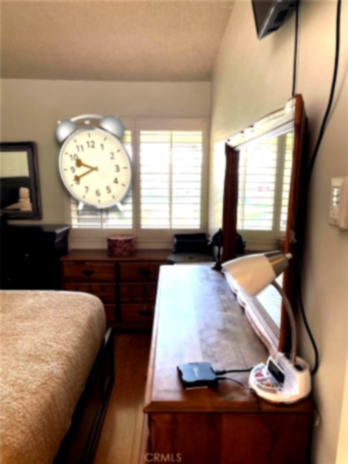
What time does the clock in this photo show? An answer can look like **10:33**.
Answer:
**9:41**
